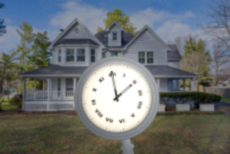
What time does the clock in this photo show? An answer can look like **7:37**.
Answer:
**2:00**
